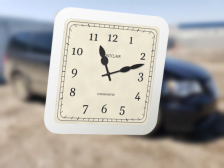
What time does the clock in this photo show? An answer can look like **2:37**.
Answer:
**11:12**
